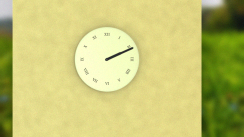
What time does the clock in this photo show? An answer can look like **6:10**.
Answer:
**2:11**
